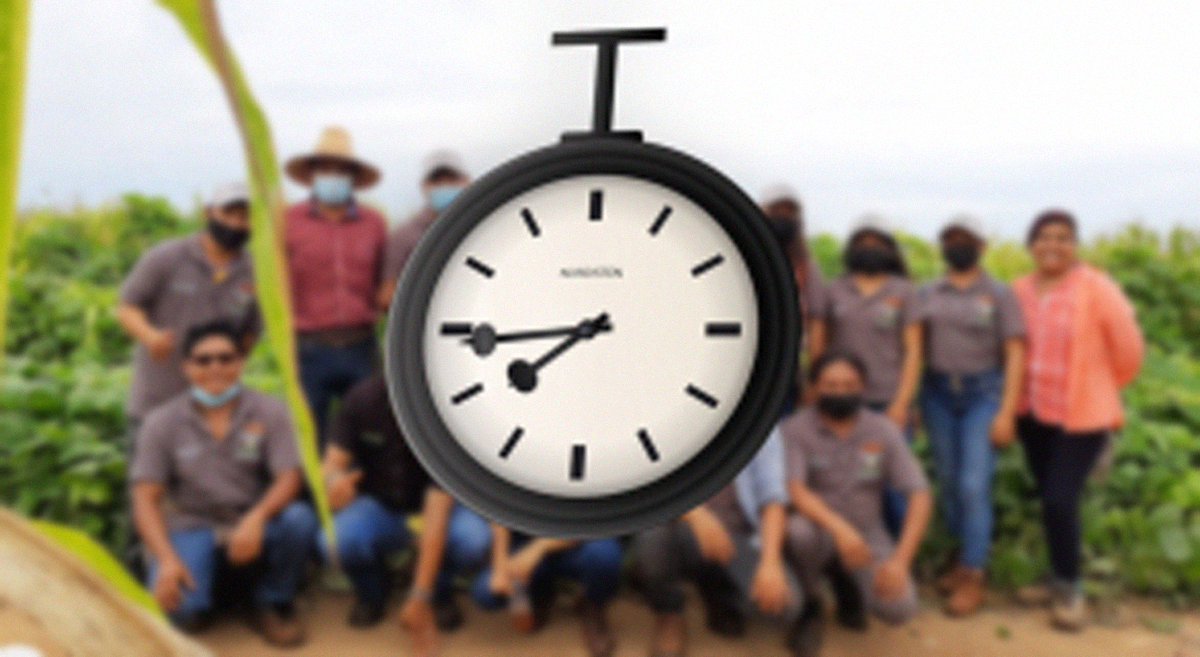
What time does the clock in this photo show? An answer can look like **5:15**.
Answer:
**7:44**
